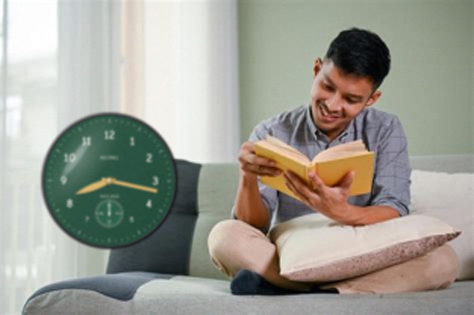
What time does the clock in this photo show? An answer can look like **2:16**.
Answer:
**8:17**
